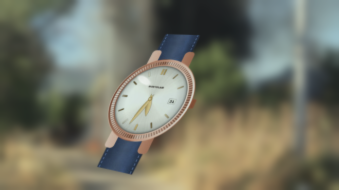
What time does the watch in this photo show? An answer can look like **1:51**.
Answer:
**5:33**
